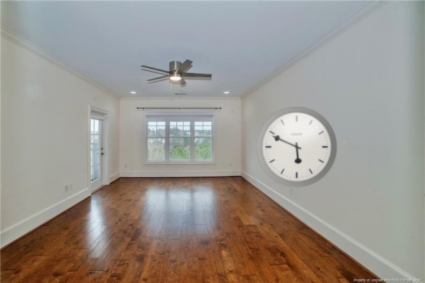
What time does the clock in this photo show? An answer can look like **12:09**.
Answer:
**5:49**
